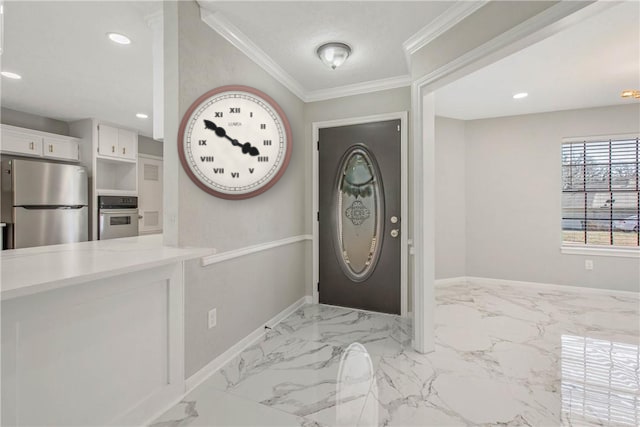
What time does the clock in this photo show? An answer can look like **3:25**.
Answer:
**3:51**
